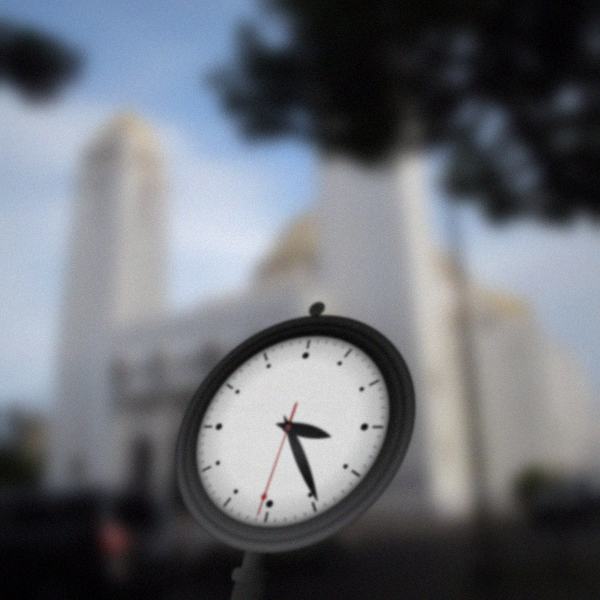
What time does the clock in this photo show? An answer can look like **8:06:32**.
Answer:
**3:24:31**
